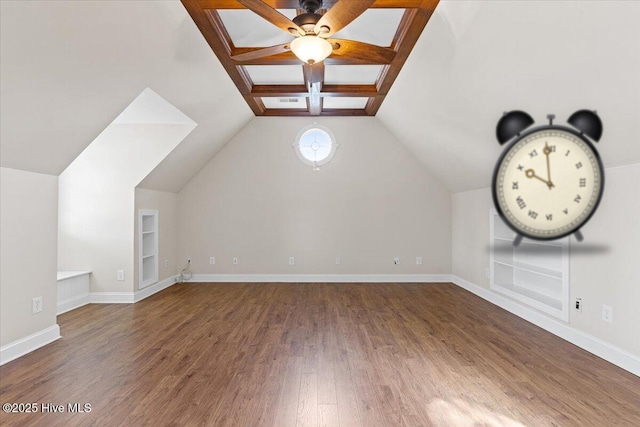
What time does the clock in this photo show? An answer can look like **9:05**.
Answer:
**9:59**
